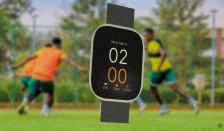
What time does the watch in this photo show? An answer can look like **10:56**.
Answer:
**2:00**
